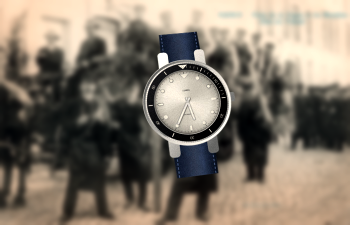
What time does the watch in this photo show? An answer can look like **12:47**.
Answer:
**5:35**
